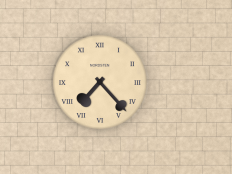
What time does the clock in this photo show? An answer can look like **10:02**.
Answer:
**7:23**
